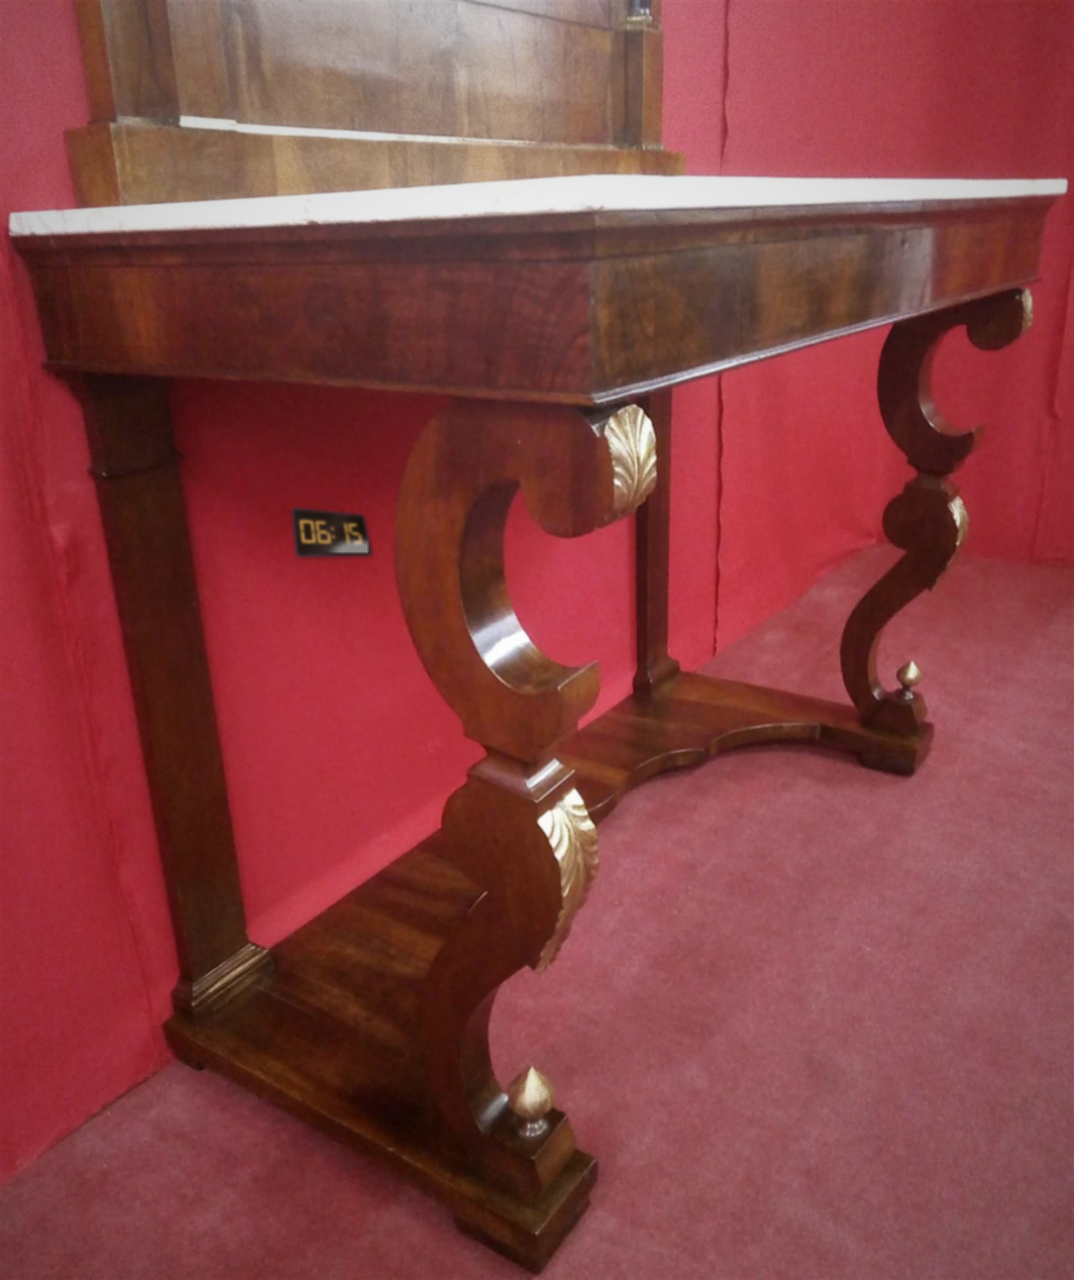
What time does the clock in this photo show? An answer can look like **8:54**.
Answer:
**6:15**
